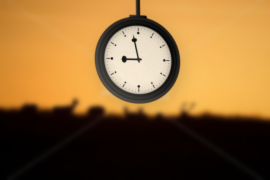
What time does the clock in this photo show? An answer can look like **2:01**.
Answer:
**8:58**
